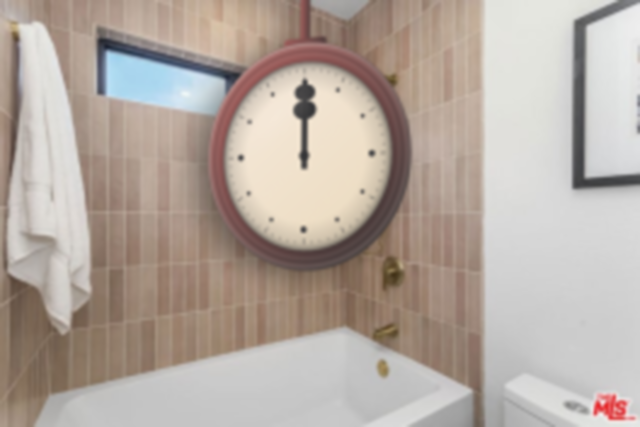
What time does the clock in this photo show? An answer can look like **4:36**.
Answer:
**12:00**
